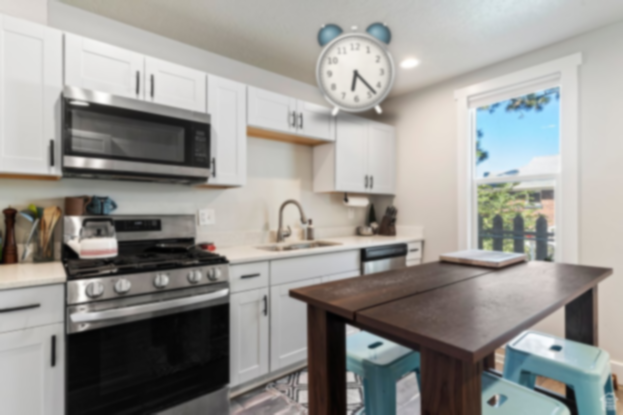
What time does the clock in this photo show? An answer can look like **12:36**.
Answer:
**6:23**
